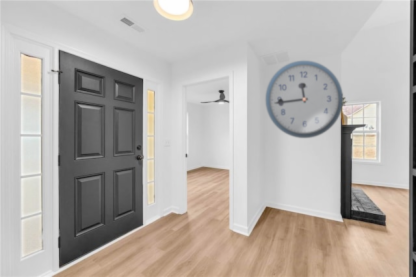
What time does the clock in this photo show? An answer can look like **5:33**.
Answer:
**11:44**
